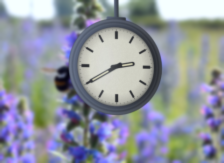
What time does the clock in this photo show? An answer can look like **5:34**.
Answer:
**2:40**
